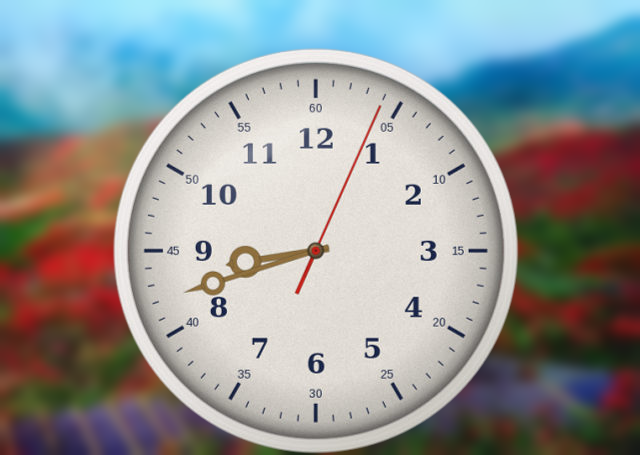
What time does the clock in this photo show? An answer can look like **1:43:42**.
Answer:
**8:42:04**
